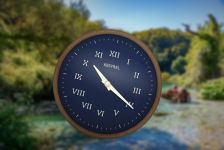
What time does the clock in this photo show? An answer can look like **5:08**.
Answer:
**10:20**
